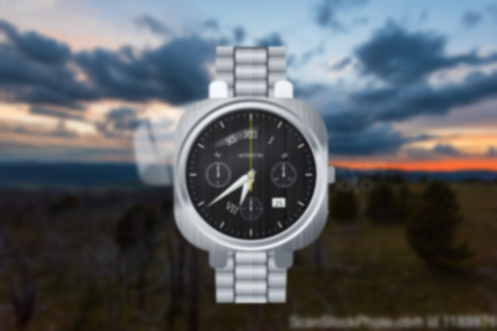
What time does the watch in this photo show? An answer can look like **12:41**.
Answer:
**6:39**
